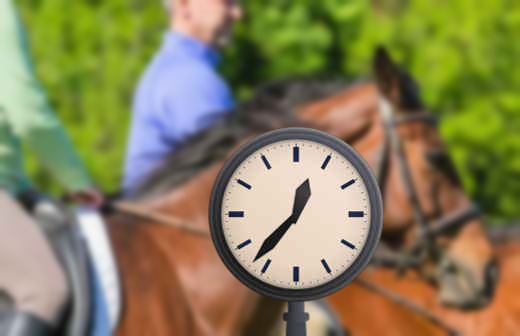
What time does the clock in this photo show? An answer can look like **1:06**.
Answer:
**12:37**
